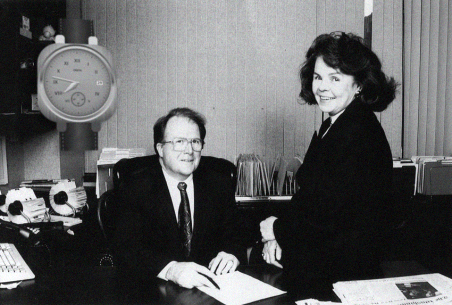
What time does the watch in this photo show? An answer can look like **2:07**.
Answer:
**7:47**
